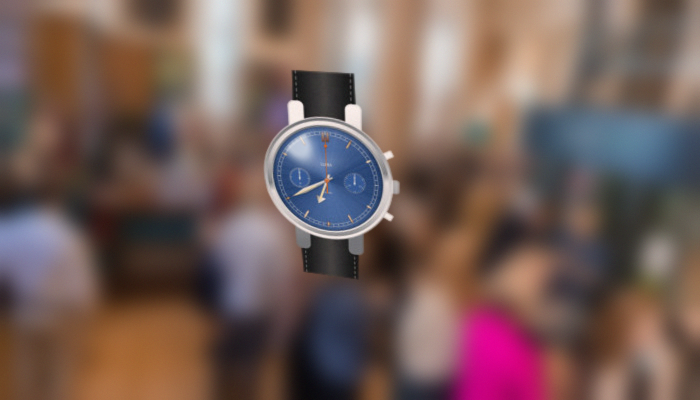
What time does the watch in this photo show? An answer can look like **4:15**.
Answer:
**6:40**
